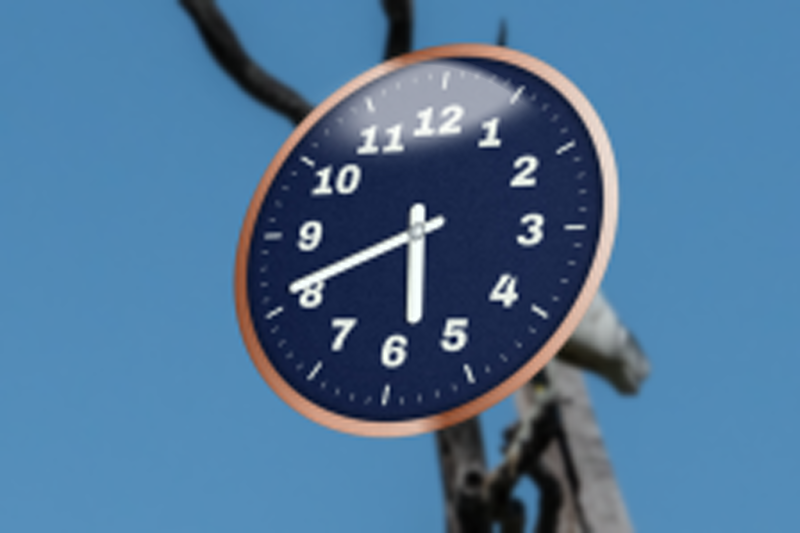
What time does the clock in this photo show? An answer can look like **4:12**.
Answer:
**5:41**
